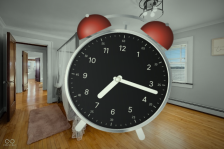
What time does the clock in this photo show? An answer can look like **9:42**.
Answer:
**7:17**
